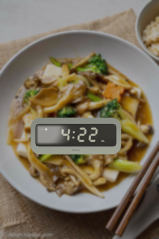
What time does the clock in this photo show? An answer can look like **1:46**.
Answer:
**4:22**
